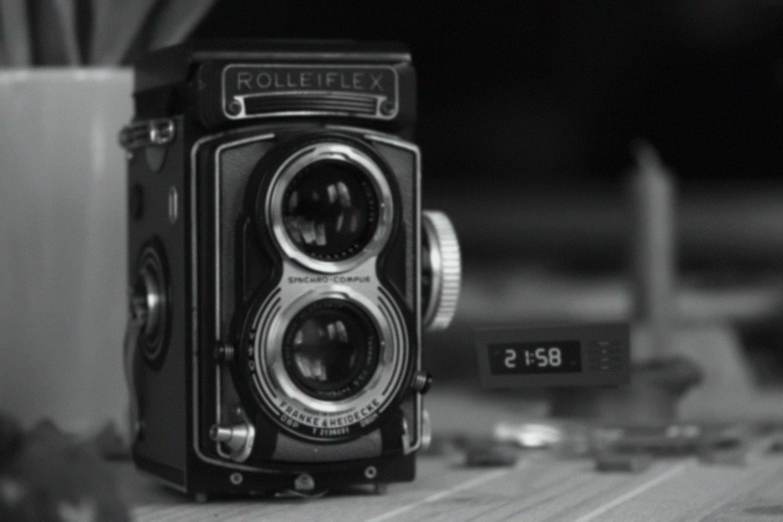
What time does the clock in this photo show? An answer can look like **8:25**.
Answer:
**21:58**
